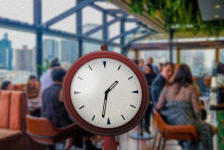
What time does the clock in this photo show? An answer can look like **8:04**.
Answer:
**1:32**
